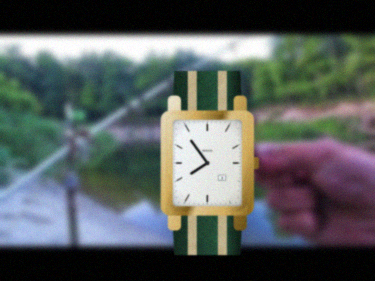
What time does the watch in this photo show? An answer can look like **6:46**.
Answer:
**7:54**
